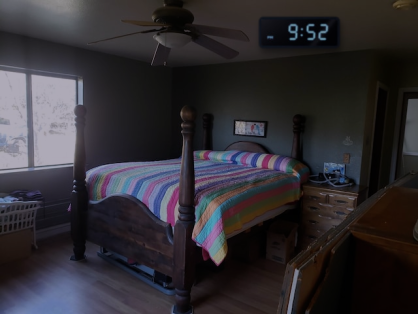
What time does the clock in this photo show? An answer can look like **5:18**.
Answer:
**9:52**
